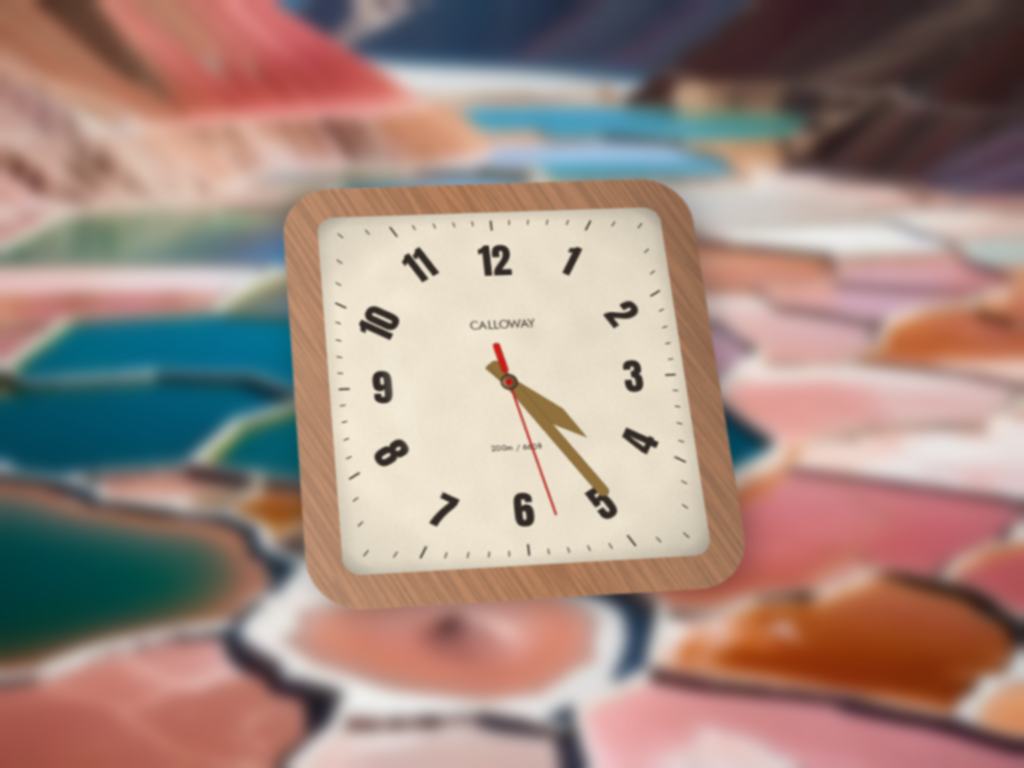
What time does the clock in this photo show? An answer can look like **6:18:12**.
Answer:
**4:24:28**
